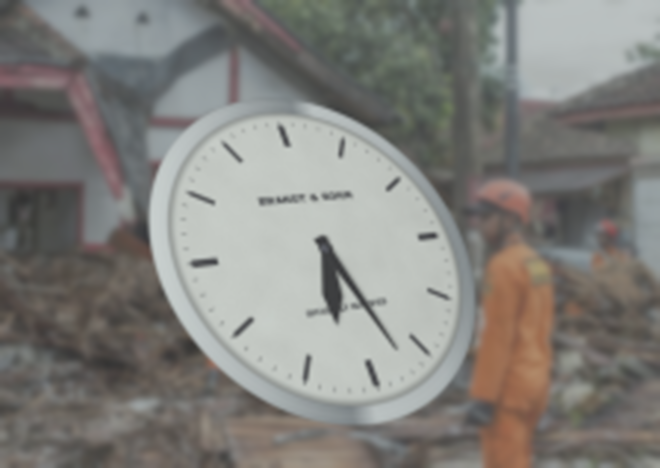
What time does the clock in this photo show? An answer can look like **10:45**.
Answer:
**6:27**
